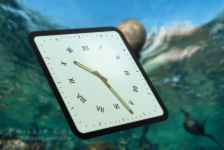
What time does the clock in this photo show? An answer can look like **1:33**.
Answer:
**10:27**
